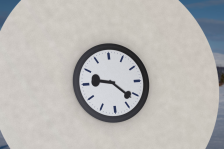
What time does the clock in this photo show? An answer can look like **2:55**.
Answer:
**9:22**
